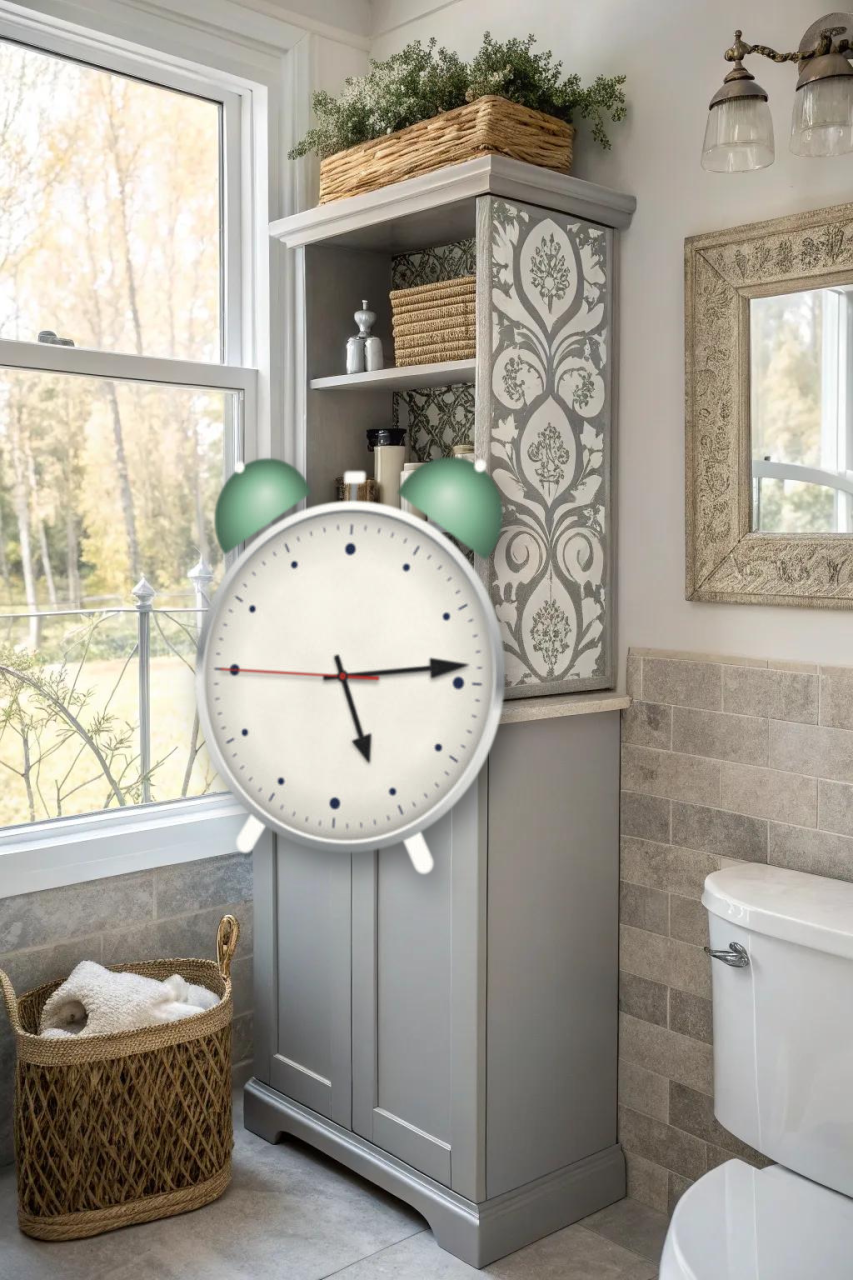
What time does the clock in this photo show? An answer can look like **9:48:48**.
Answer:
**5:13:45**
